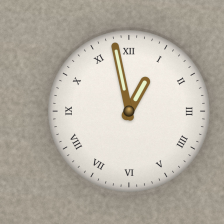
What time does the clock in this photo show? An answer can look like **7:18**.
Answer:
**12:58**
